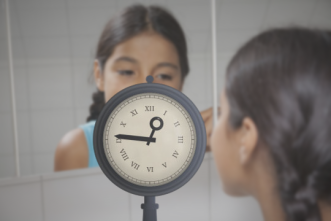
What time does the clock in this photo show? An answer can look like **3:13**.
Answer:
**12:46**
